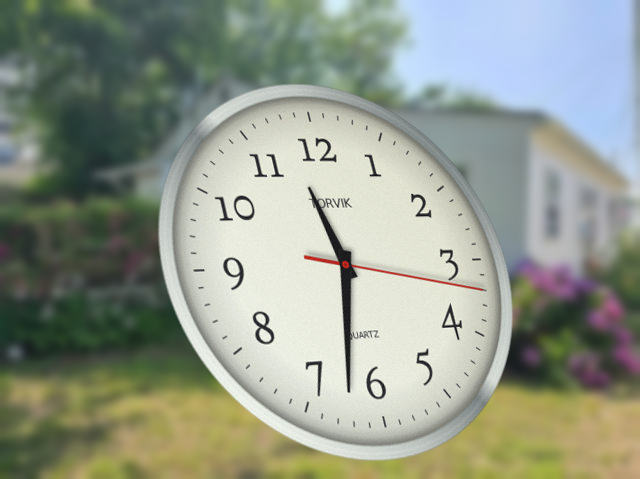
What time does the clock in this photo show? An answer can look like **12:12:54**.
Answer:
**11:32:17**
